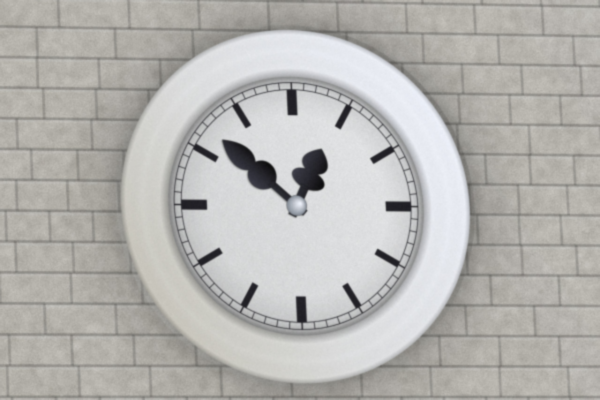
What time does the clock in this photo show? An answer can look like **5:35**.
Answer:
**12:52**
